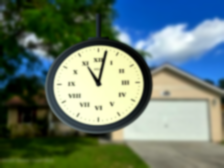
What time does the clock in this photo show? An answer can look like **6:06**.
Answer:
**11:02**
